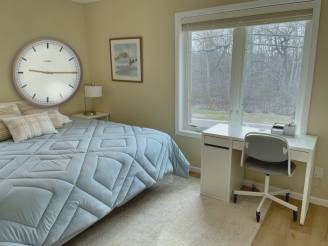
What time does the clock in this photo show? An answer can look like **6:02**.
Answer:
**9:15**
